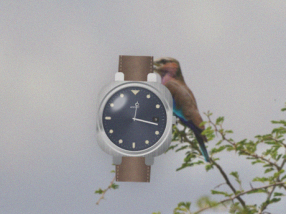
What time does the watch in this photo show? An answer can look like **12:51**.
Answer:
**12:17**
